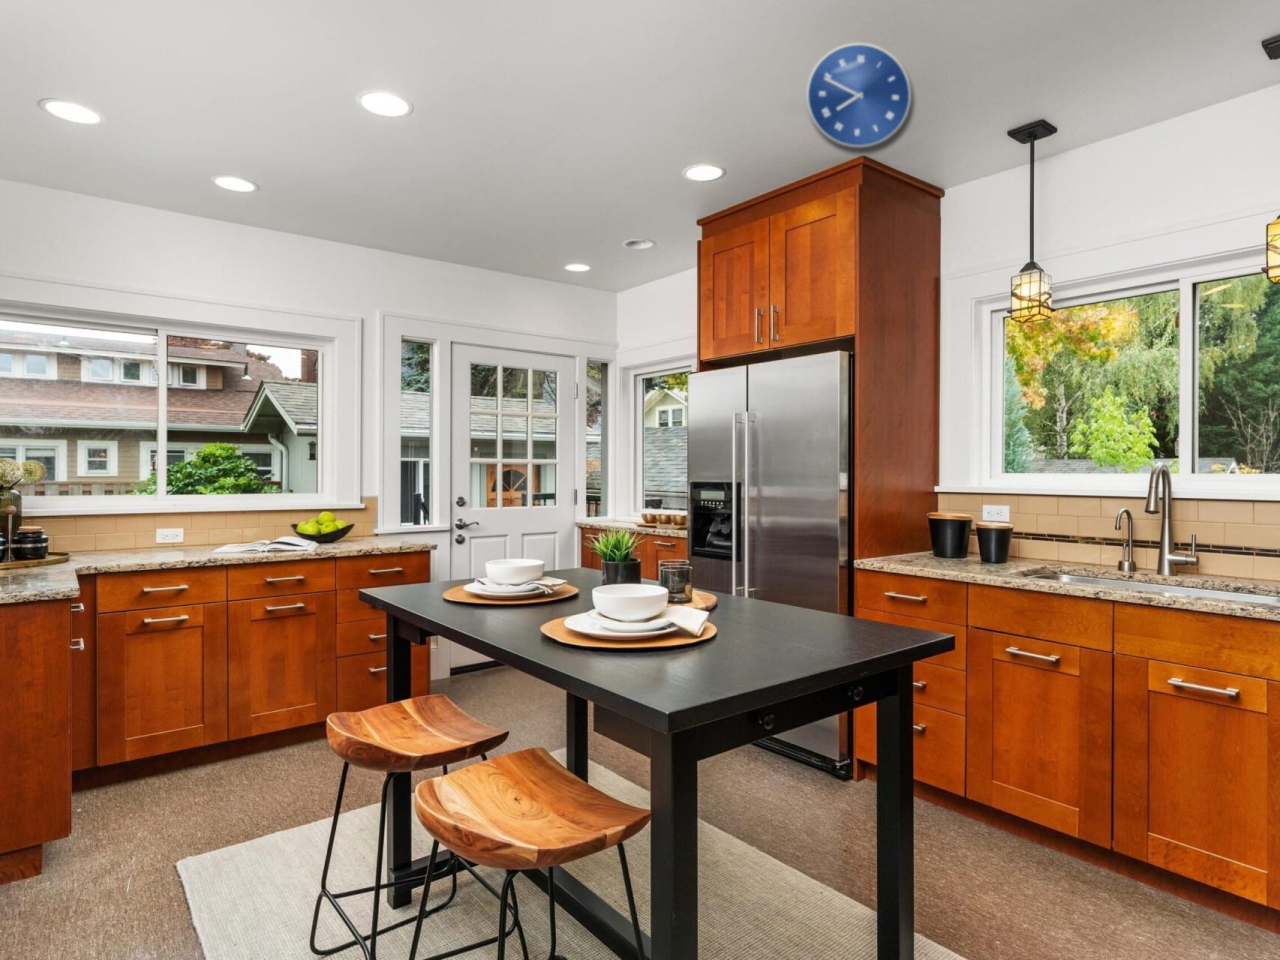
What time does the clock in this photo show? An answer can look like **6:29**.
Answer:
**7:49**
